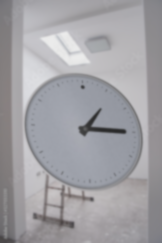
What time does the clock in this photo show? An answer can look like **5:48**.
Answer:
**1:15**
